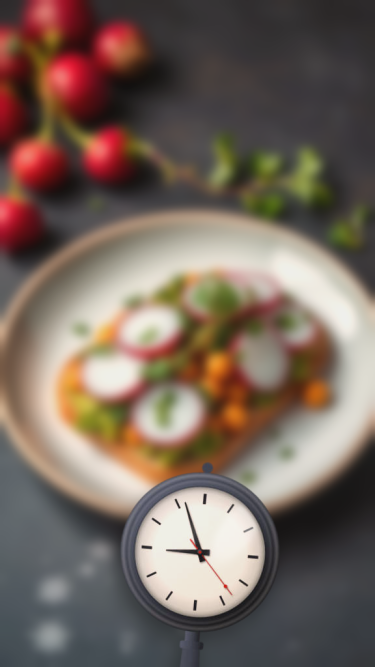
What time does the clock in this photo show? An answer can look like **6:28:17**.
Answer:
**8:56:23**
